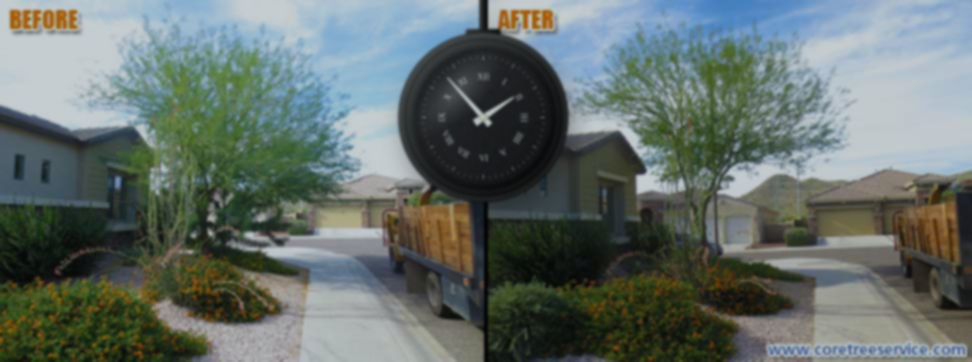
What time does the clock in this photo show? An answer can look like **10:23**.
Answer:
**1:53**
